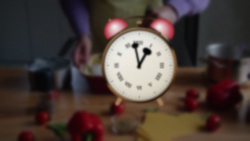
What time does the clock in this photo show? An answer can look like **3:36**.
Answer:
**12:58**
